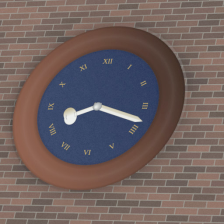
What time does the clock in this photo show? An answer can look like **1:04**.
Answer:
**8:18**
